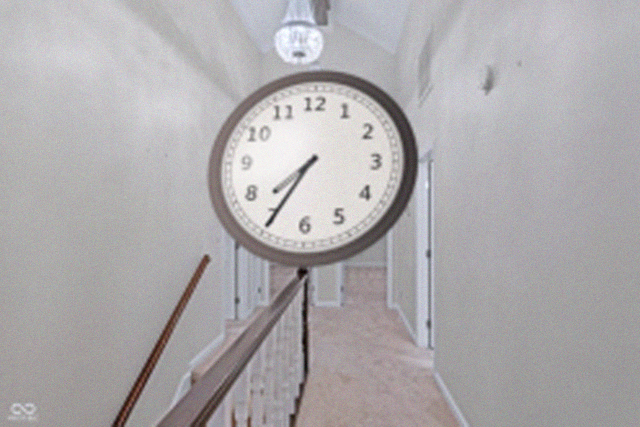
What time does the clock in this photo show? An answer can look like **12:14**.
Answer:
**7:35**
